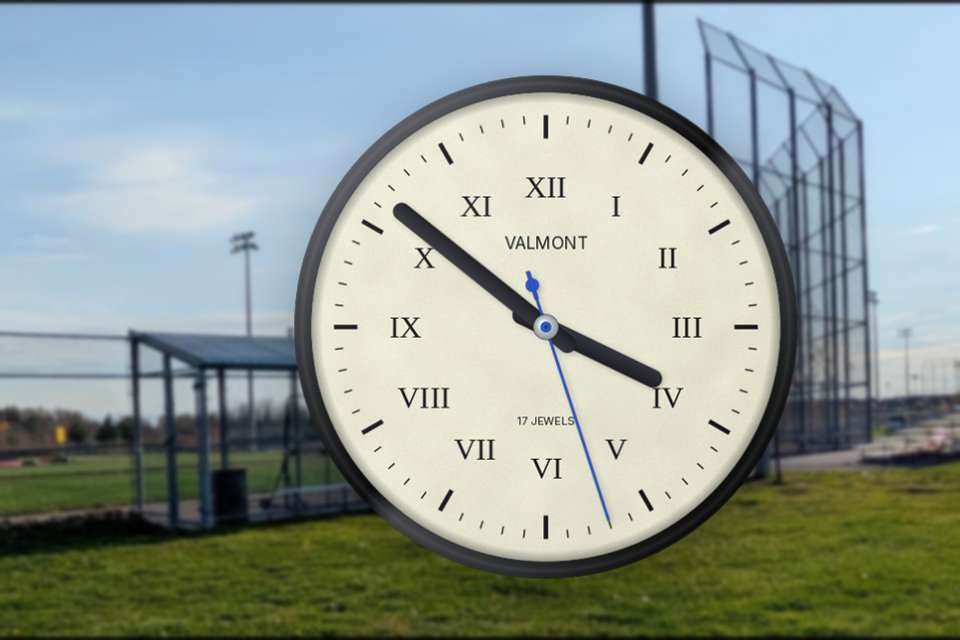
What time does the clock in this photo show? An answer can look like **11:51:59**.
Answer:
**3:51:27**
